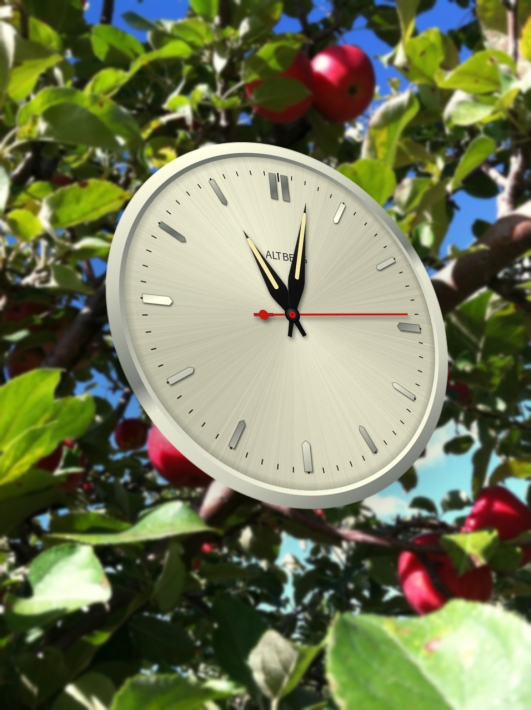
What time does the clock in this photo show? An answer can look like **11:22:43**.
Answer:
**11:02:14**
